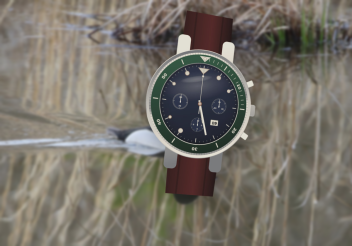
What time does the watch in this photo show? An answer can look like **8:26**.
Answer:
**5:27**
